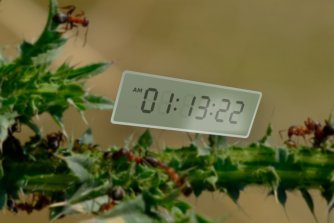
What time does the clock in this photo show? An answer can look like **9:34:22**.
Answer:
**1:13:22**
